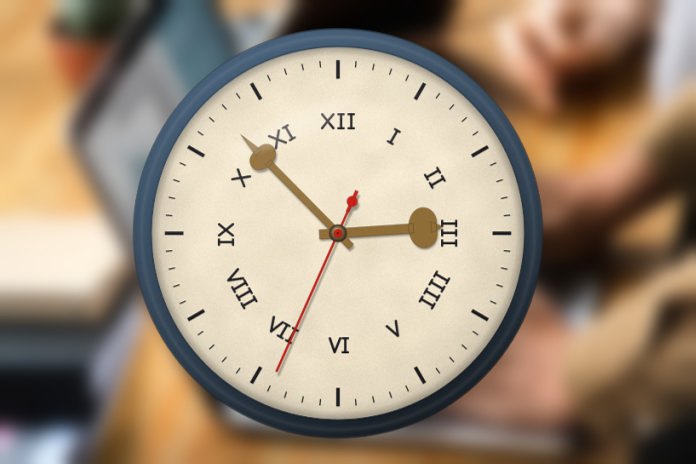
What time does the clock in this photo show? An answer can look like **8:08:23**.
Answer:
**2:52:34**
